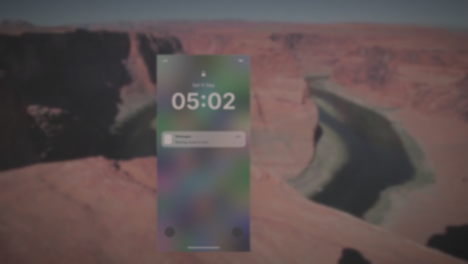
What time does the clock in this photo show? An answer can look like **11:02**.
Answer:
**5:02**
